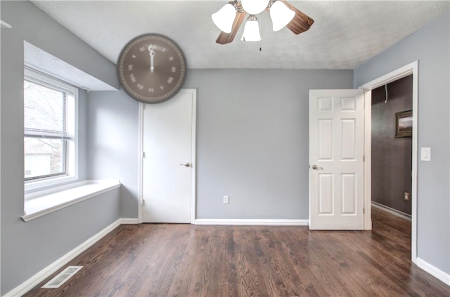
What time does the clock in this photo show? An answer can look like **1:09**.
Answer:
**11:59**
